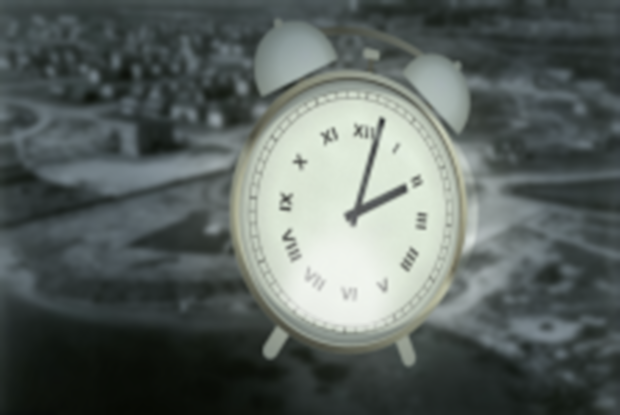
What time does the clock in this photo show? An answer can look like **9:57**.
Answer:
**2:02**
